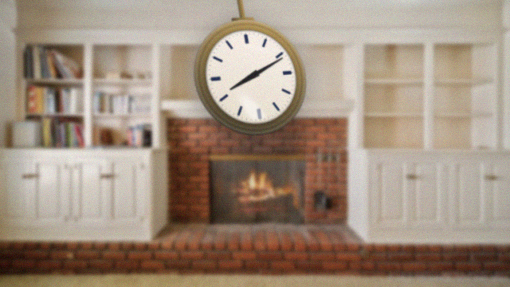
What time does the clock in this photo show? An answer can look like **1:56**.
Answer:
**8:11**
